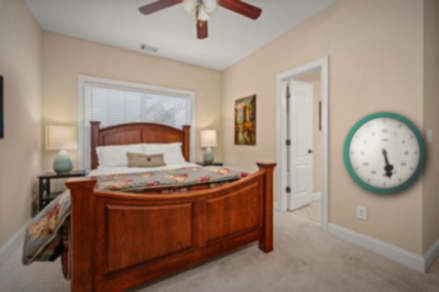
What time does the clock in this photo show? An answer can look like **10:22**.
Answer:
**5:28**
